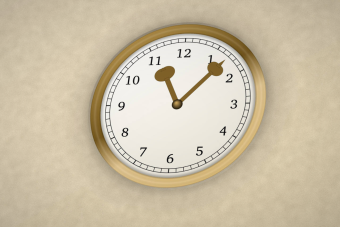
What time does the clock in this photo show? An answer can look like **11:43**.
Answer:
**11:07**
